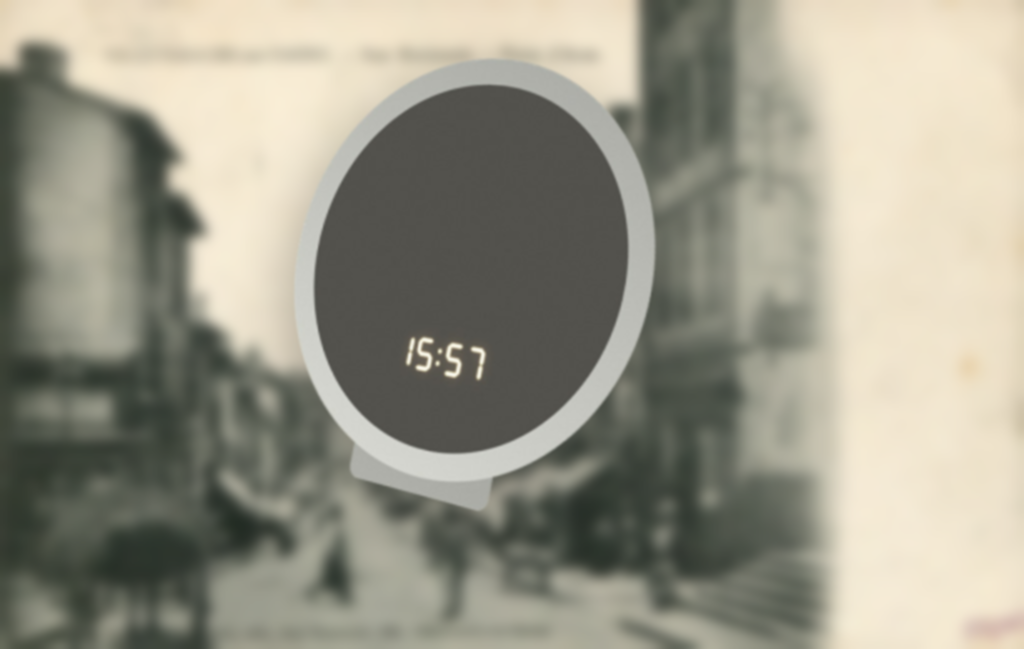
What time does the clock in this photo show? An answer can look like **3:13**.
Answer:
**15:57**
